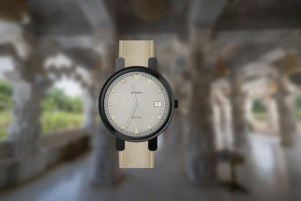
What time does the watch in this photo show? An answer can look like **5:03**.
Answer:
**11:34**
